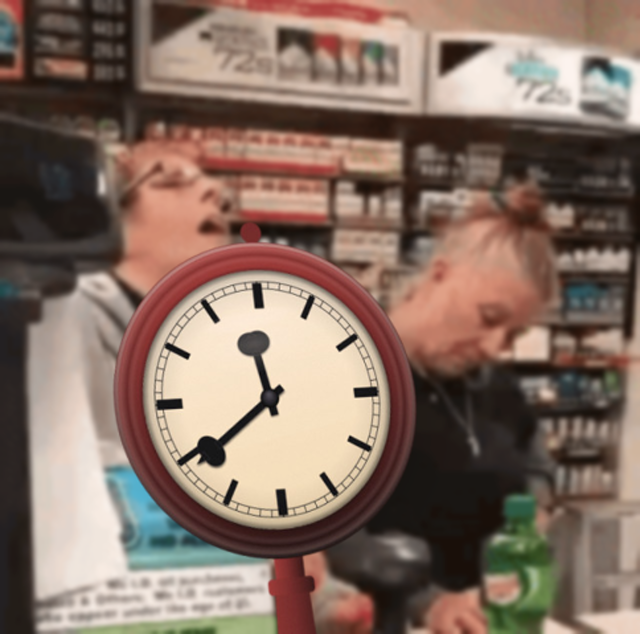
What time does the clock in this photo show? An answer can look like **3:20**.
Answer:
**11:39**
